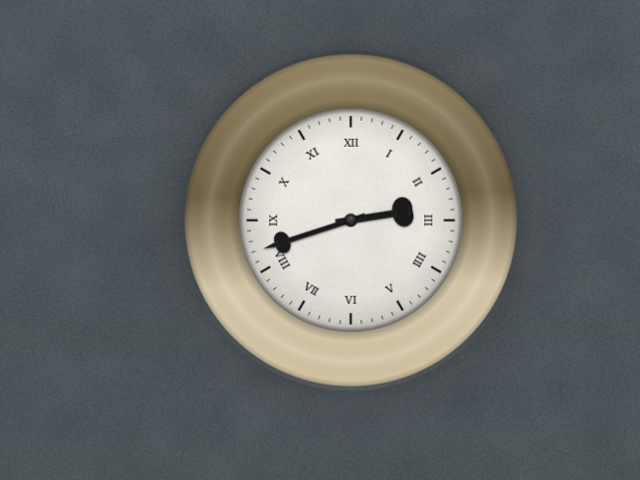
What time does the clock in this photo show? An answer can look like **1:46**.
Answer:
**2:42**
